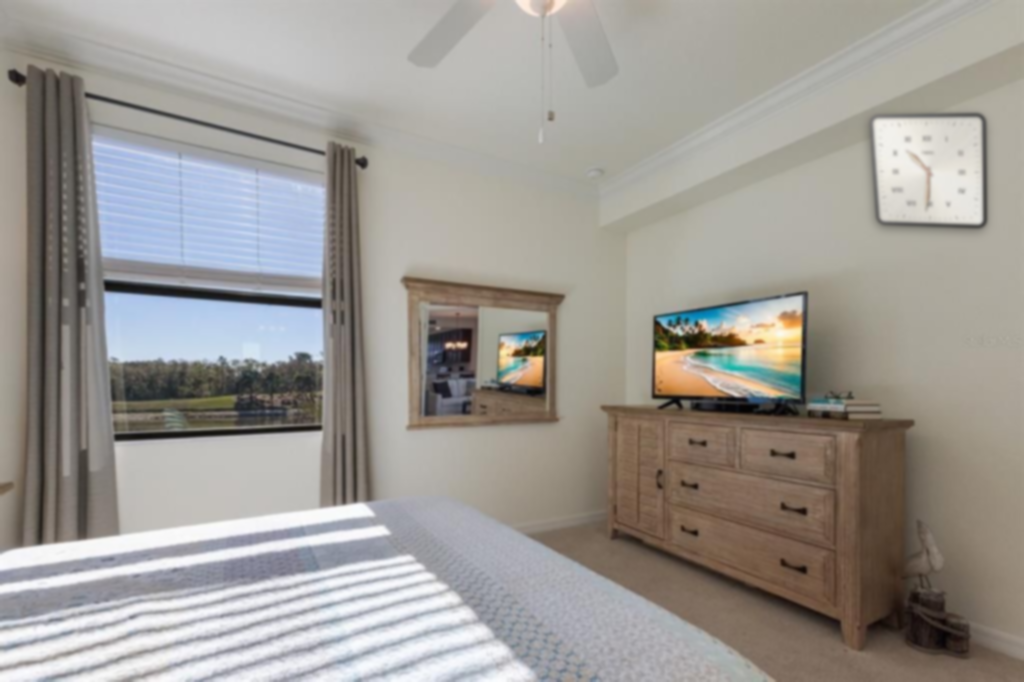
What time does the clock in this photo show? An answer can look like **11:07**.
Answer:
**10:31**
